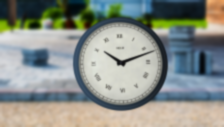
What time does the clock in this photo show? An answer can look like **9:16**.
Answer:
**10:12**
